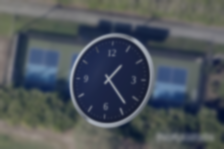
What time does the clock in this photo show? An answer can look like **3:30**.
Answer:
**1:23**
